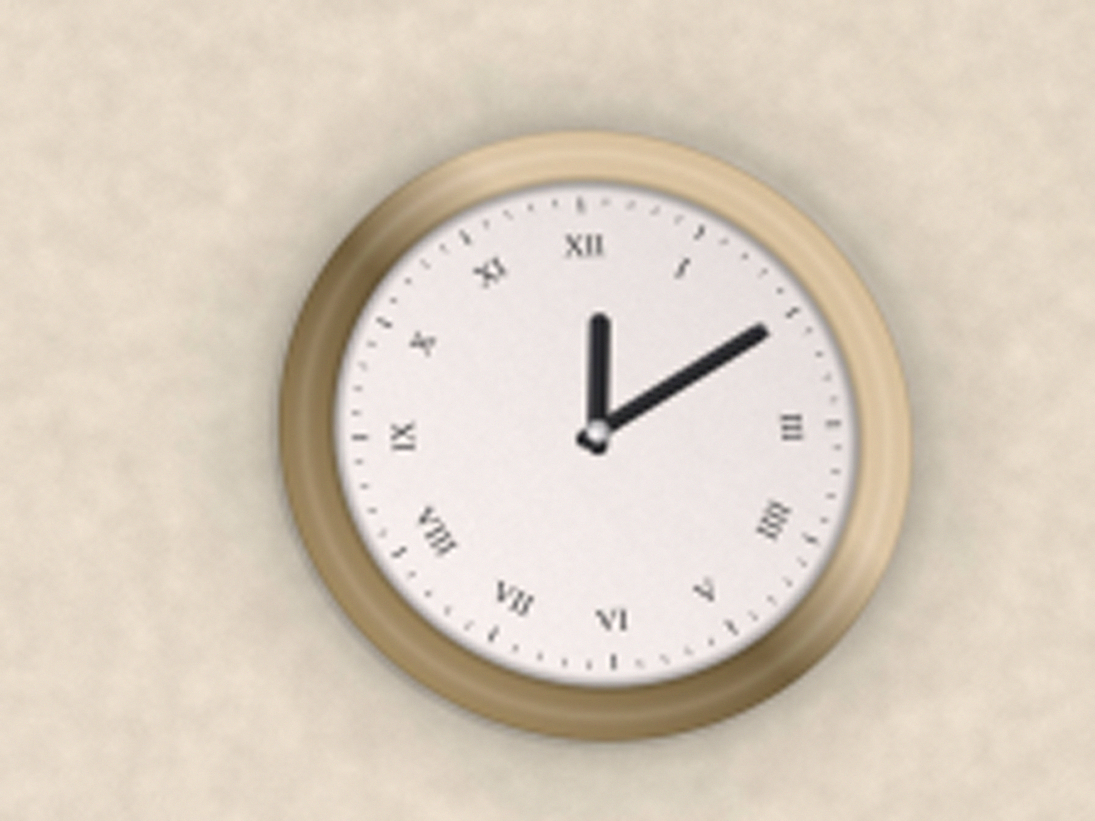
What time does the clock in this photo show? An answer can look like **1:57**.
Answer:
**12:10**
